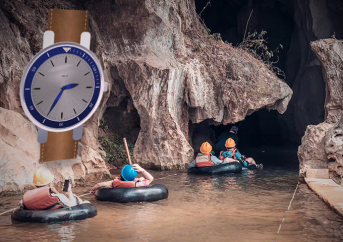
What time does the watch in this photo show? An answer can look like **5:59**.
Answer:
**2:35**
